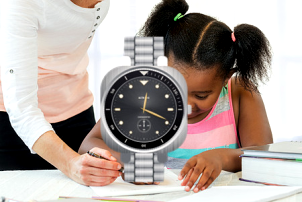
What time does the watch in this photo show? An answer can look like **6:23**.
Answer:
**12:19**
